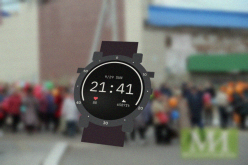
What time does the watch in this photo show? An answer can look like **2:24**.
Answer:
**21:41**
